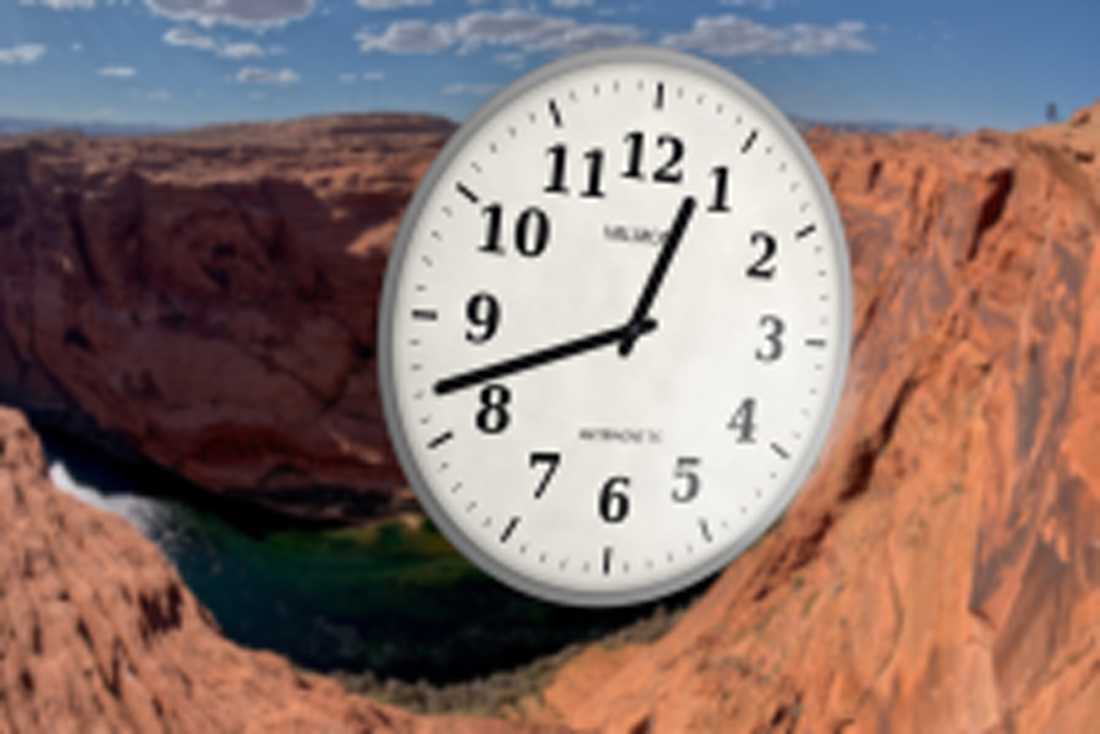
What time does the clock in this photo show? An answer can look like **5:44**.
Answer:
**12:42**
